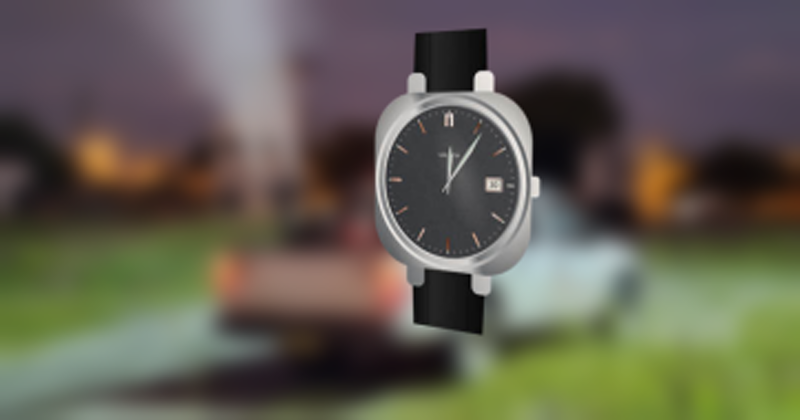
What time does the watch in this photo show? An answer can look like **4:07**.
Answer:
**12:06**
